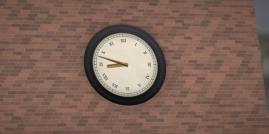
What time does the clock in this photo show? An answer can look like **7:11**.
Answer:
**8:48**
